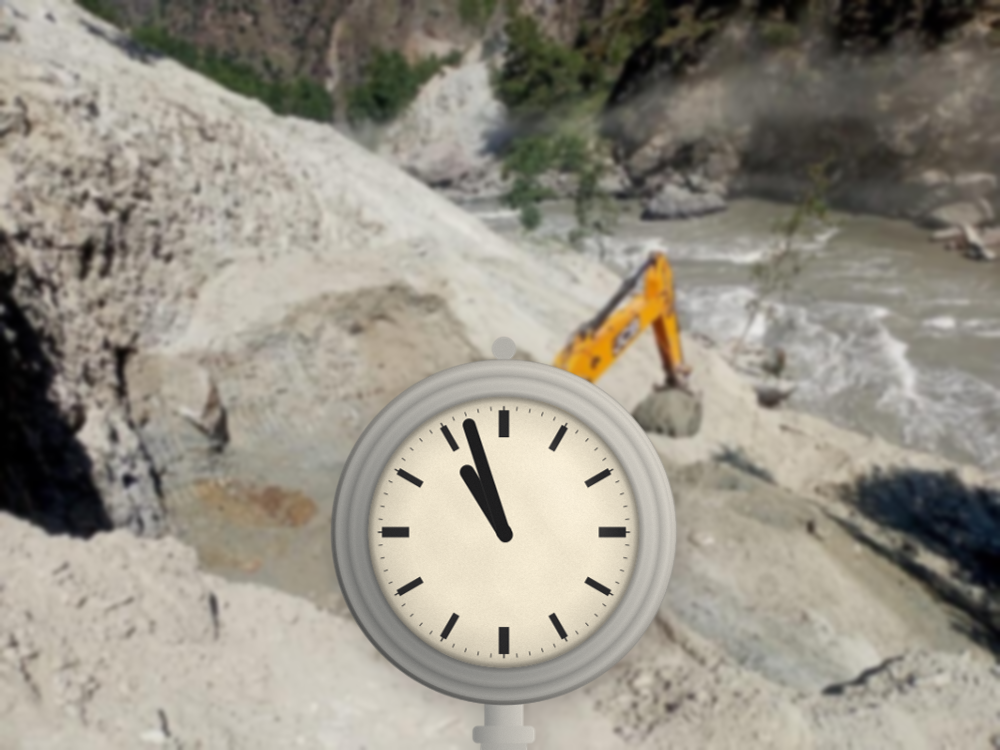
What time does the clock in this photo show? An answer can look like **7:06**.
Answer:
**10:57**
